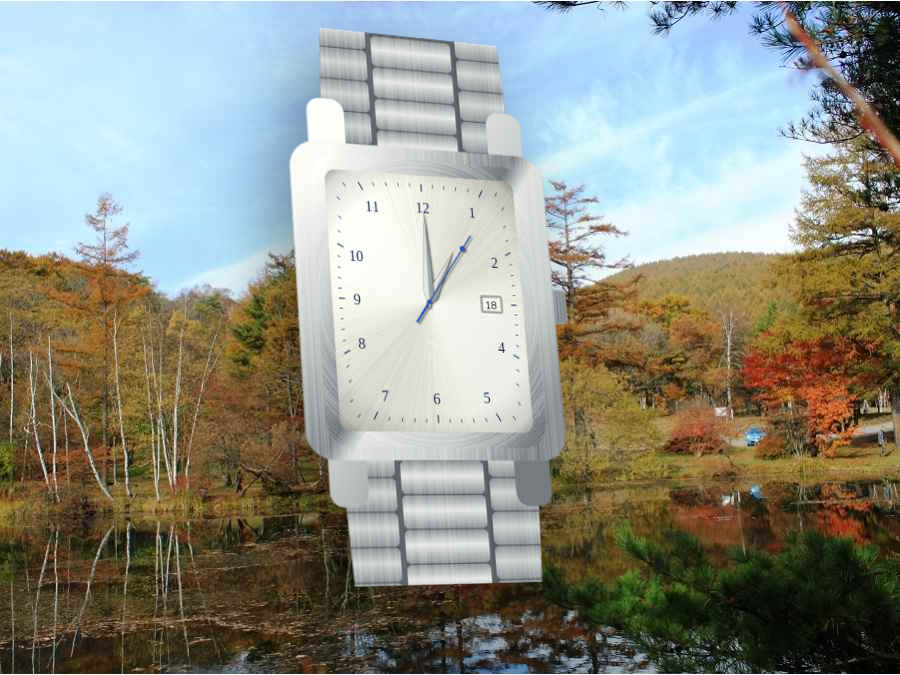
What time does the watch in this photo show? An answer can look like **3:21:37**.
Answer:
**1:00:06**
